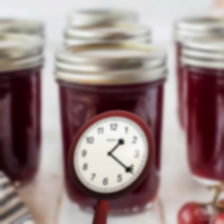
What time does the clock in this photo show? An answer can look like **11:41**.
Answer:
**1:21**
